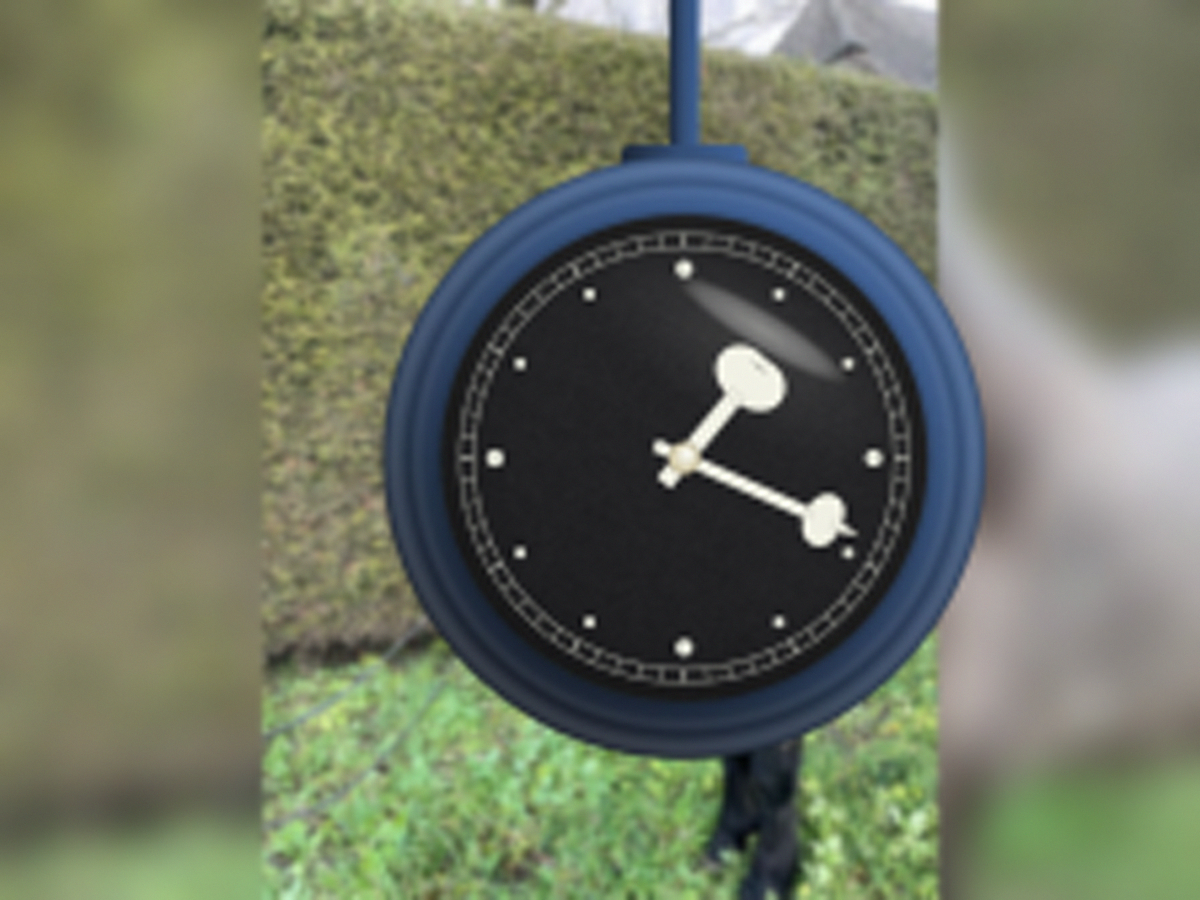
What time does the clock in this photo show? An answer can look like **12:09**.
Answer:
**1:19**
